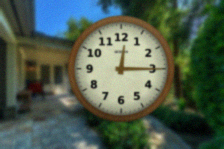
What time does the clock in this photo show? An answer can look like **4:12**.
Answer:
**12:15**
